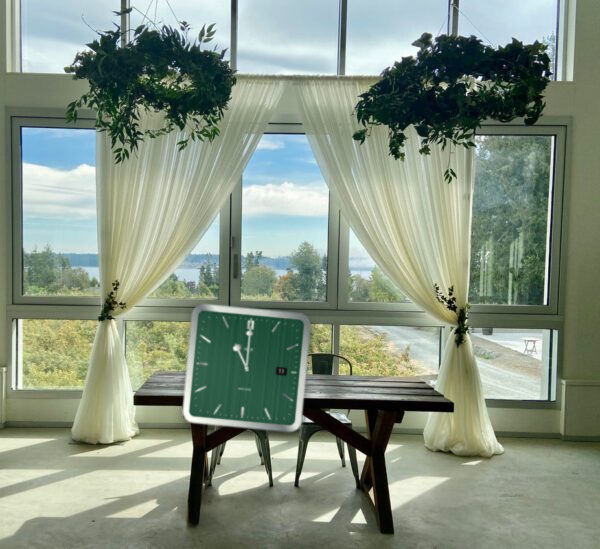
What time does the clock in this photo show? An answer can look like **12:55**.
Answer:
**11:00**
